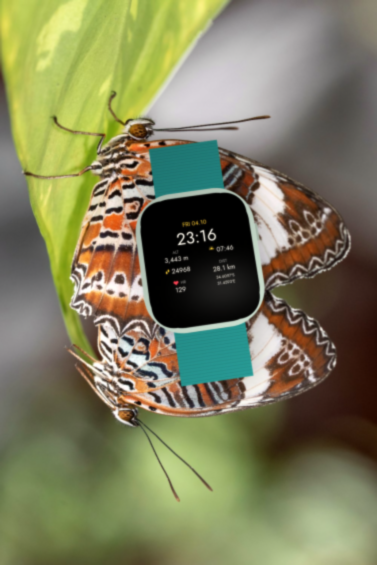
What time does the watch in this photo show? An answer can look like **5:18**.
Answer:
**23:16**
